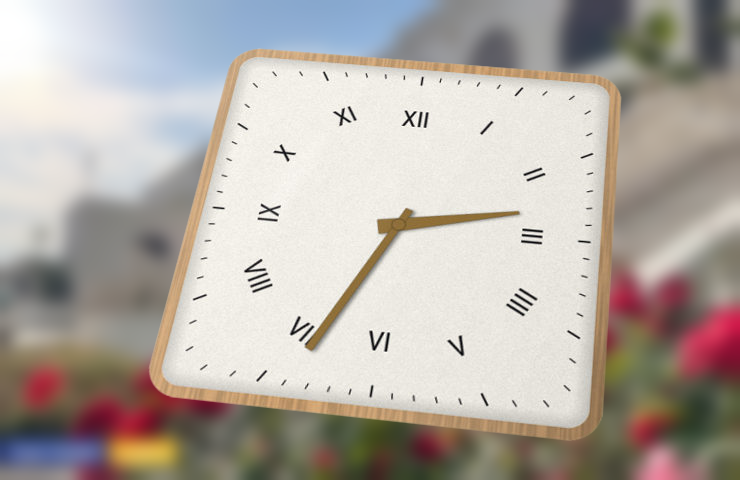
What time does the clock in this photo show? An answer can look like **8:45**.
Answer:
**2:34**
